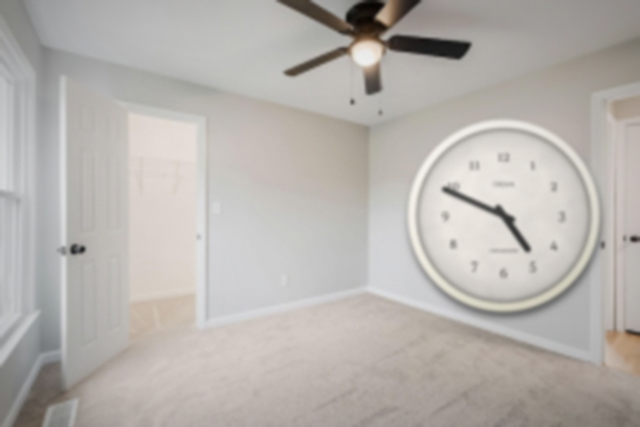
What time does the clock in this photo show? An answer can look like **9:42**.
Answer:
**4:49**
